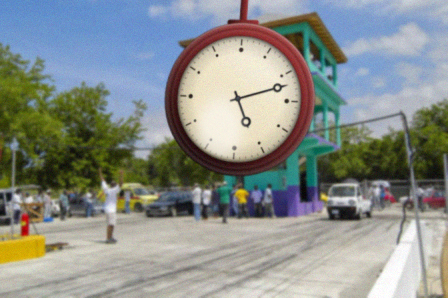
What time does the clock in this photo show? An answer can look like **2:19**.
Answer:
**5:12**
